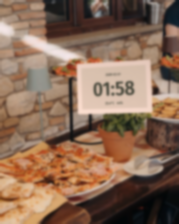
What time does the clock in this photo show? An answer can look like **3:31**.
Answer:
**1:58**
